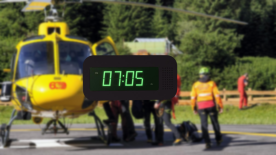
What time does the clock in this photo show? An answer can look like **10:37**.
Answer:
**7:05**
